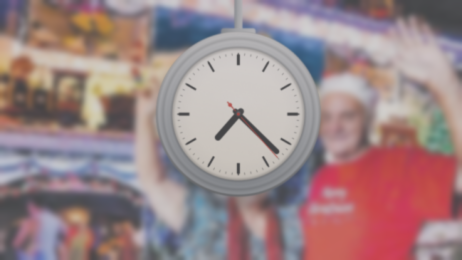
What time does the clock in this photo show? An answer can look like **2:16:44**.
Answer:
**7:22:23**
